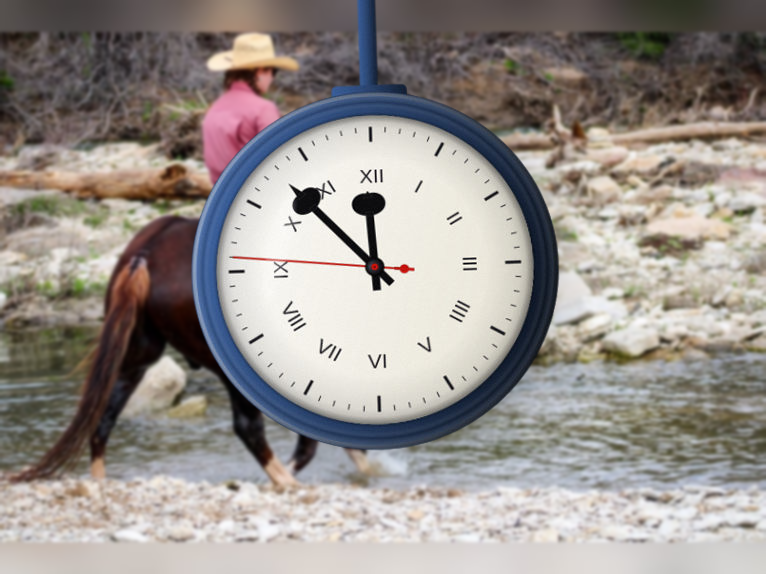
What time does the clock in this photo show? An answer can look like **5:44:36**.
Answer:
**11:52:46**
